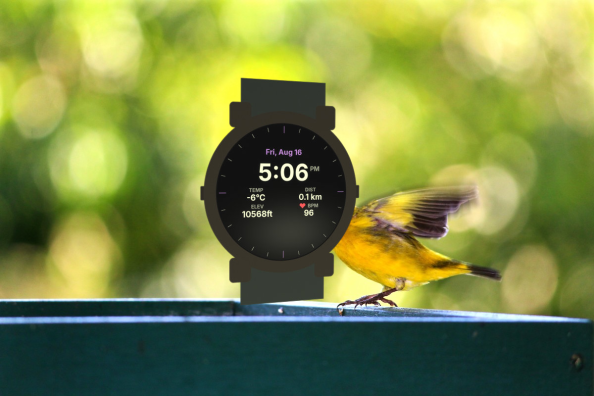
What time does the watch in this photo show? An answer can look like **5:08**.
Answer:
**5:06**
